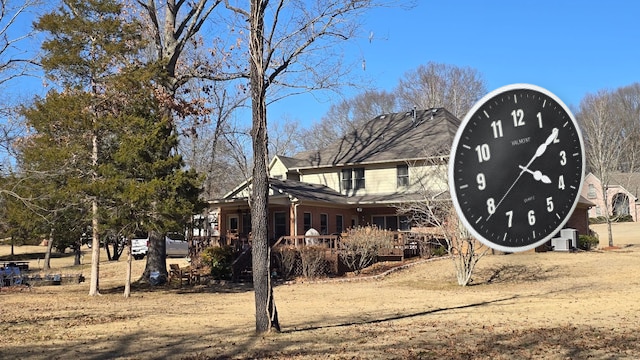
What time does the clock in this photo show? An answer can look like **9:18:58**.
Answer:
**4:09:39**
